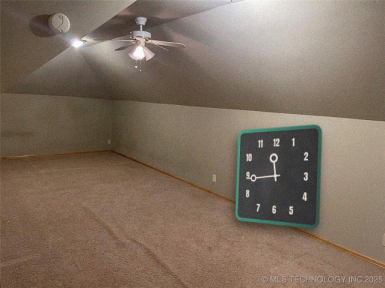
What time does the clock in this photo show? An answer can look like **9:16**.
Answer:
**11:44**
